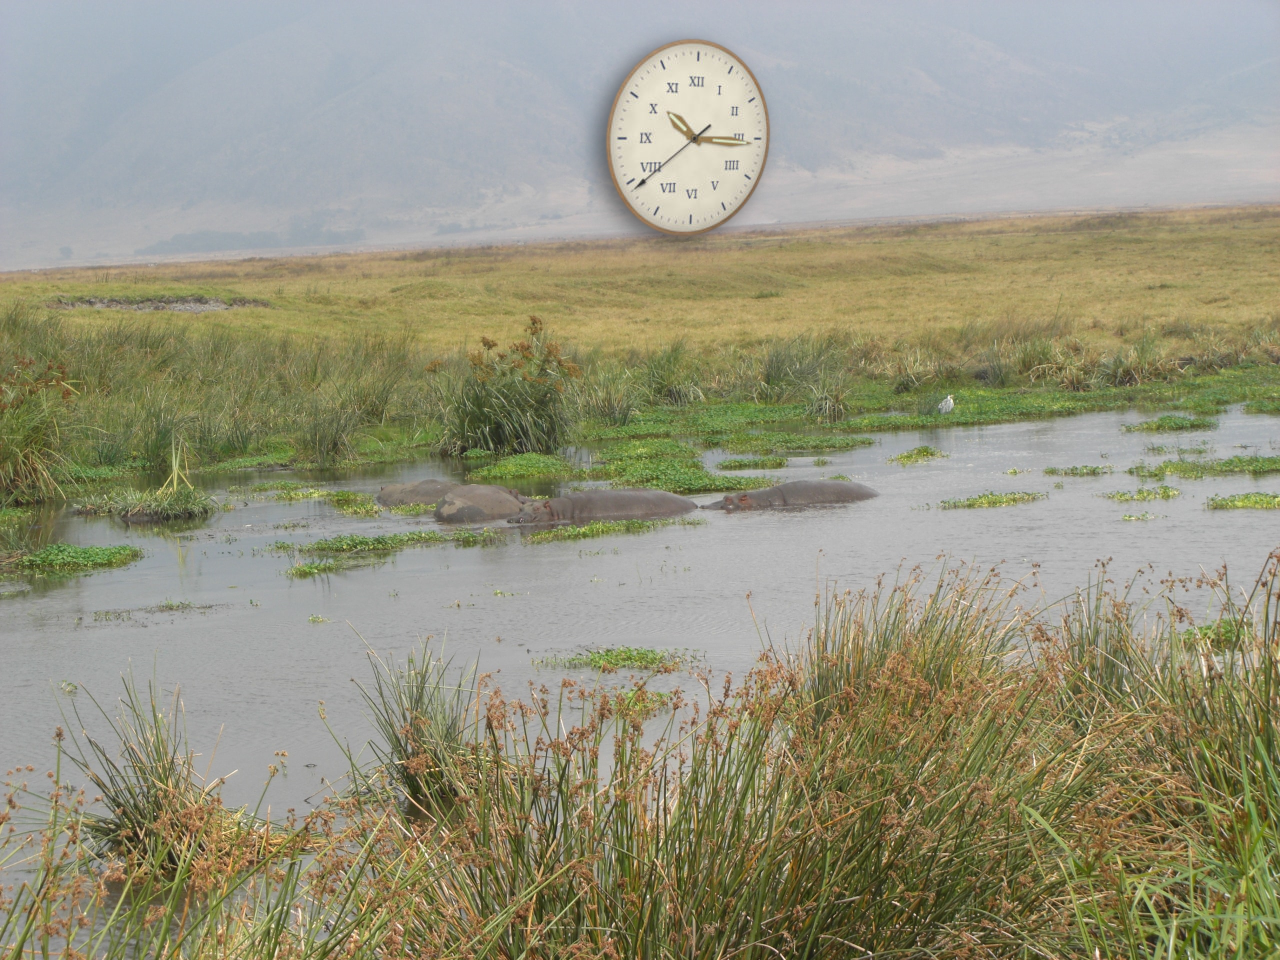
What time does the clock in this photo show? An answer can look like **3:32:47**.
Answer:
**10:15:39**
